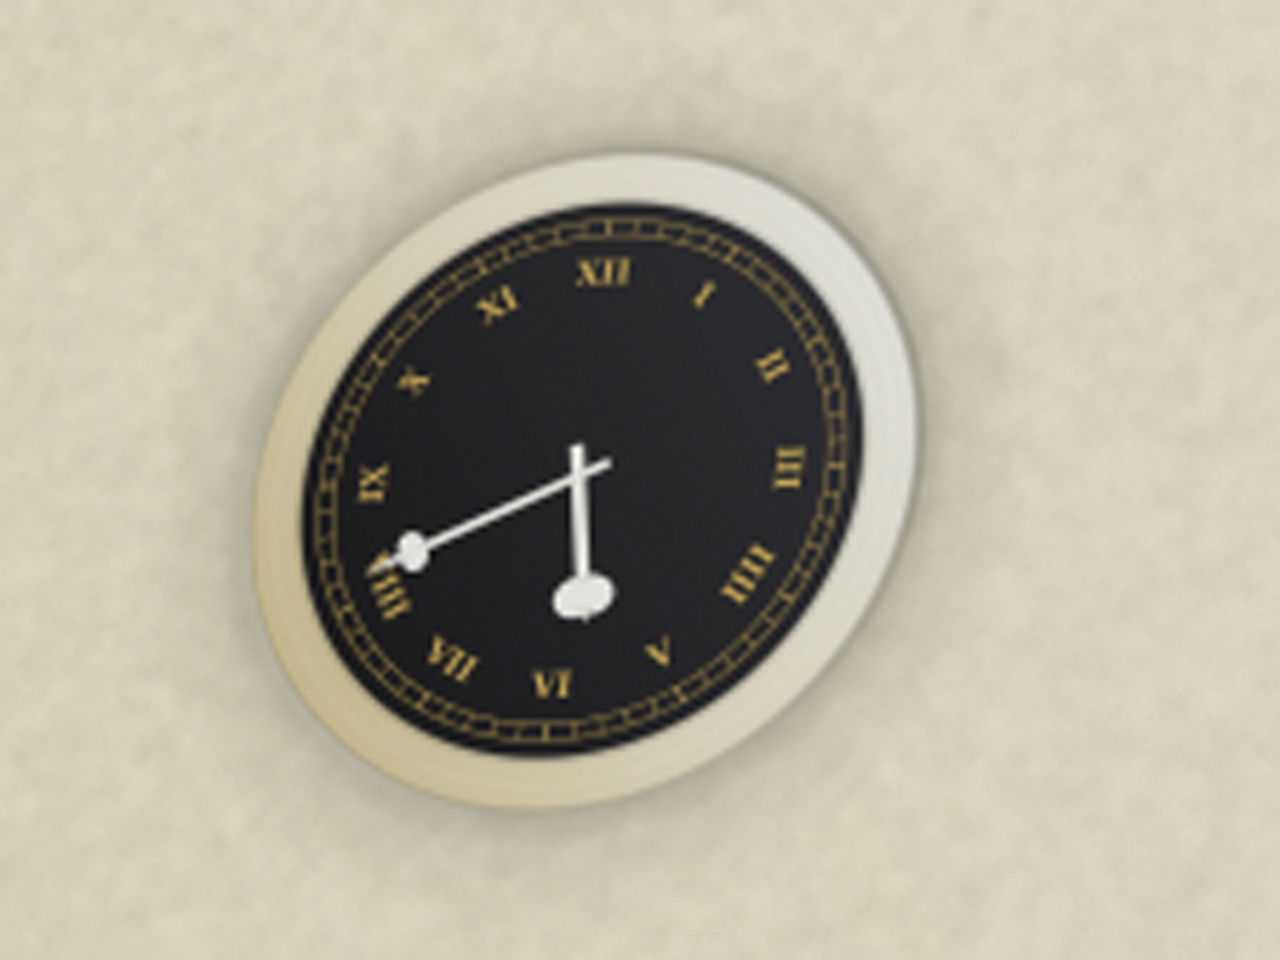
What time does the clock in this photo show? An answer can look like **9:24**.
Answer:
**5:41**
